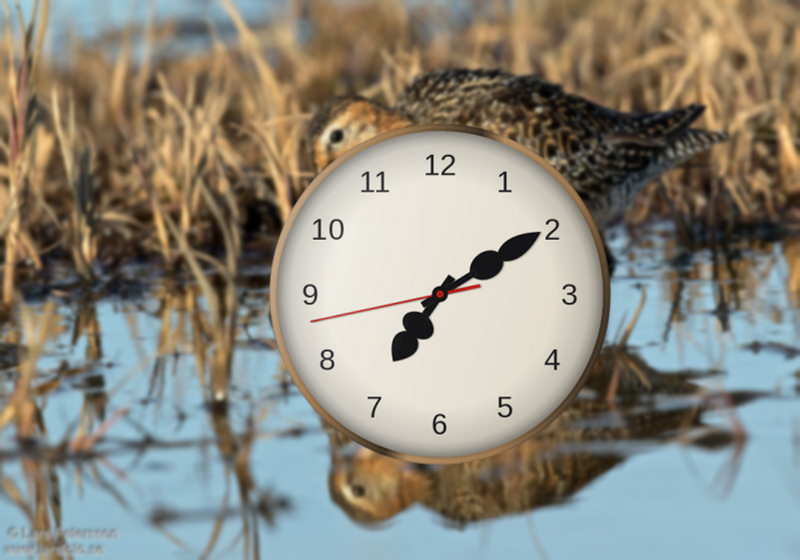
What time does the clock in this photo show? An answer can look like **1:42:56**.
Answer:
**7:09:43**
